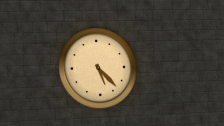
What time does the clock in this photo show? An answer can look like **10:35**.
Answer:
**5:23**
